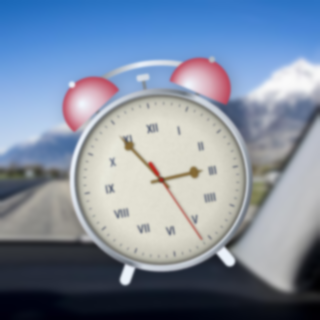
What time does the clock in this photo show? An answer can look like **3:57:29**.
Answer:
**2:54:26**
